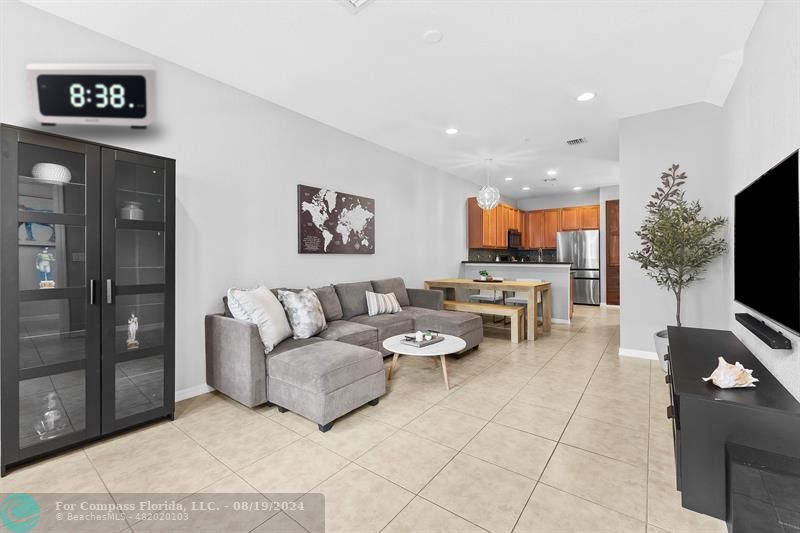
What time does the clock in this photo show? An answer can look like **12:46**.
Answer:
**8:38**
